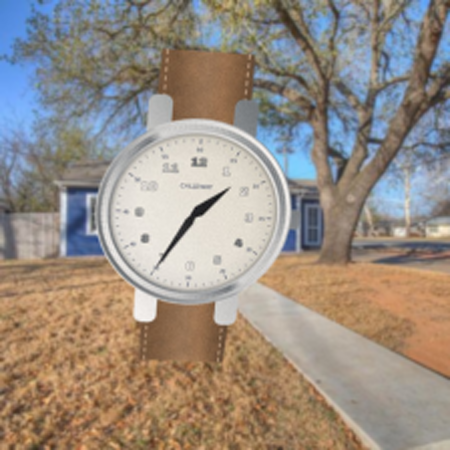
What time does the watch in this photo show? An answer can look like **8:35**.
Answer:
**1:35**
